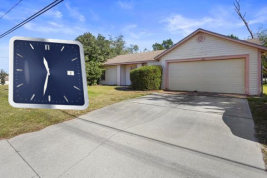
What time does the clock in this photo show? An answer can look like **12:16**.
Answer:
**11:32**
